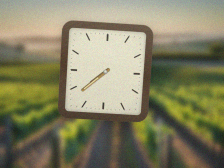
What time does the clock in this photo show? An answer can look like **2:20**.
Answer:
**7:38**
